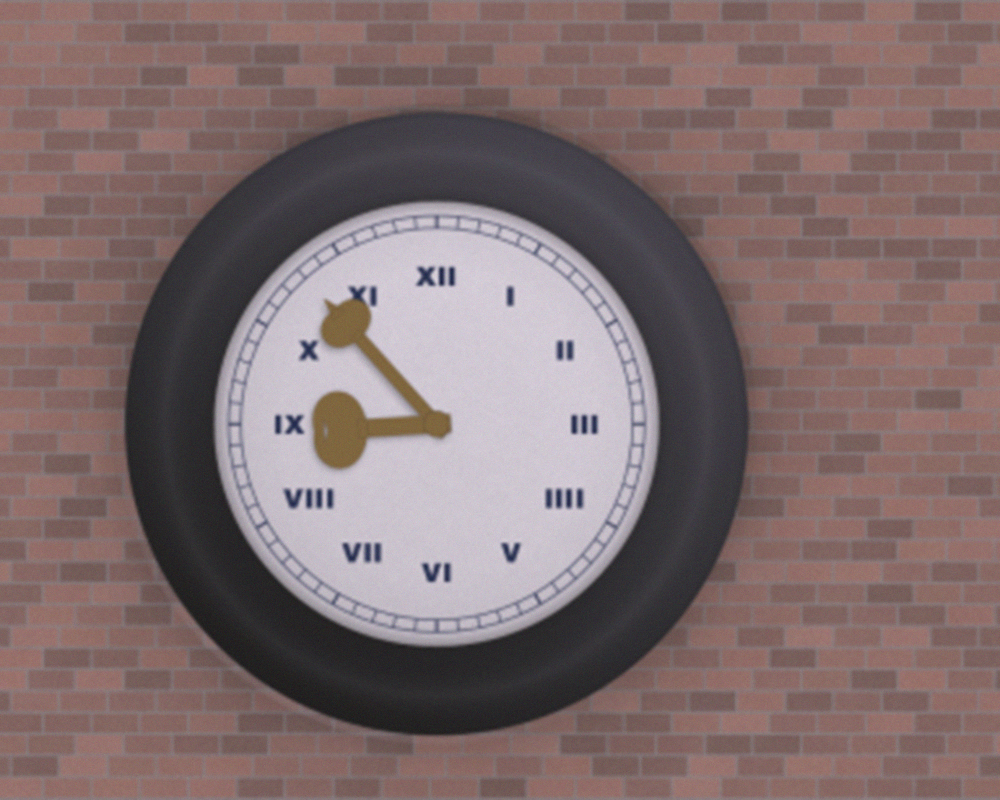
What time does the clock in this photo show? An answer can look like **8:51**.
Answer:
**8:53**
